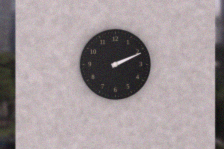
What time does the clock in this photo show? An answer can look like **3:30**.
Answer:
**2:11**
